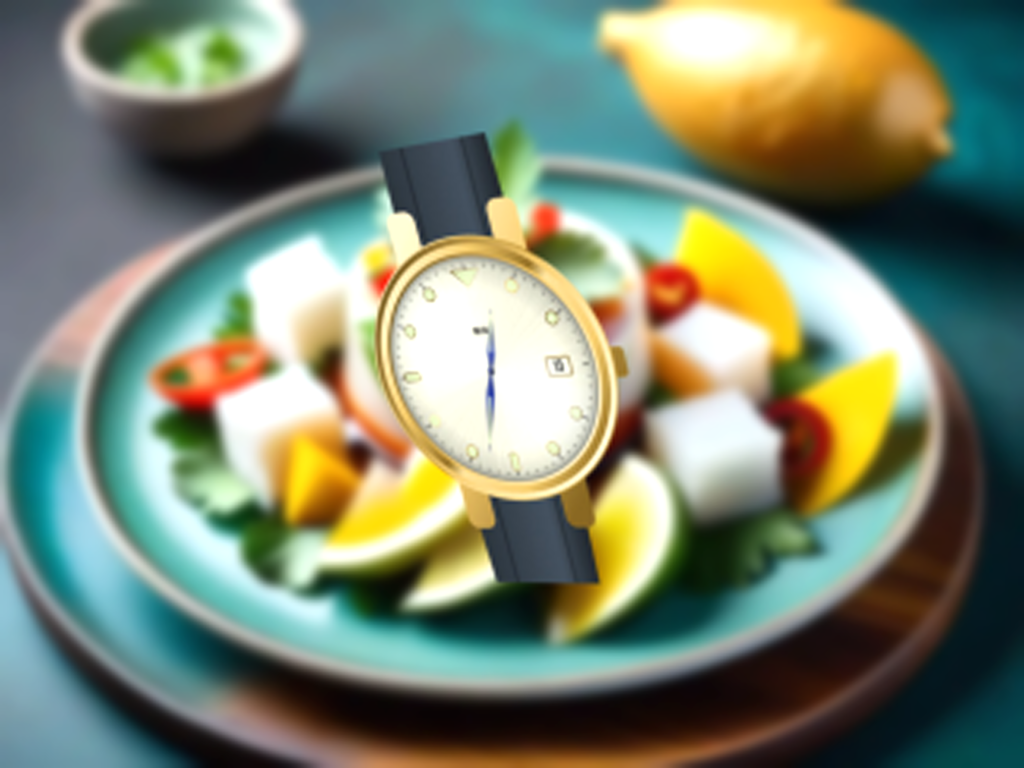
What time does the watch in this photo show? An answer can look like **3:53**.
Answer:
**12:33**
